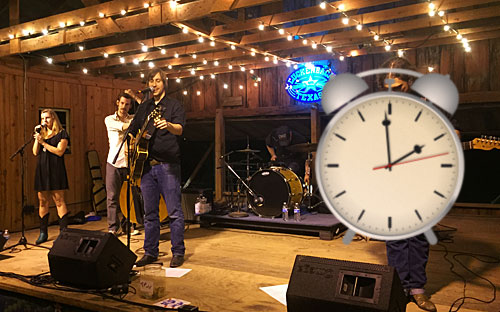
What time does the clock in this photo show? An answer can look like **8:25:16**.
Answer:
**1:59:13**
